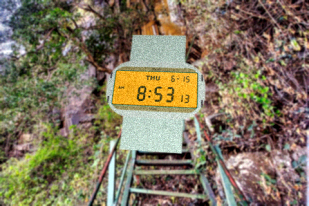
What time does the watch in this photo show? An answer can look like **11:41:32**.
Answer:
**8:53:13**
